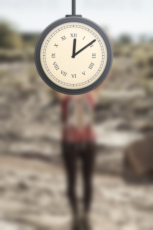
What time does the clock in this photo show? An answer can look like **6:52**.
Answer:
**12:09**
